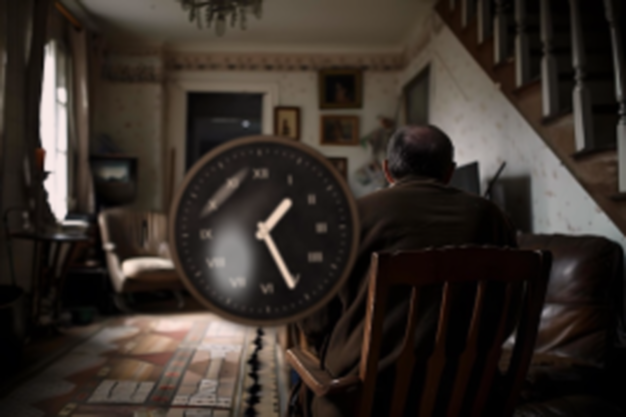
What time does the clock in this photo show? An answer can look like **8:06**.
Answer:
**1:26**
